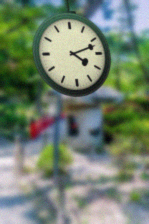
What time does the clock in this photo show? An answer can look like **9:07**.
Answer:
**4:12**
